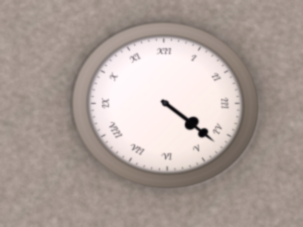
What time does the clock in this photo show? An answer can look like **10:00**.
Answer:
**4:22**
